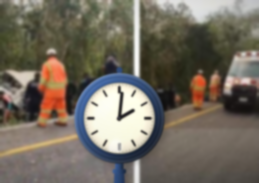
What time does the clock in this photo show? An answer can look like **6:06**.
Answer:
**2:01**
